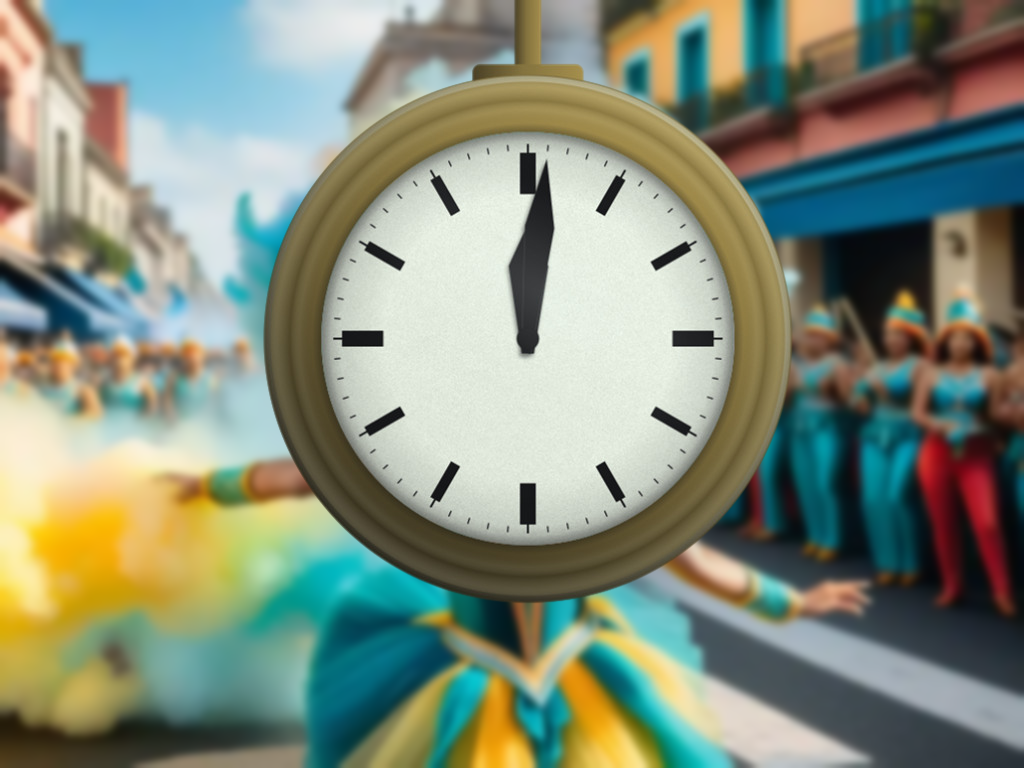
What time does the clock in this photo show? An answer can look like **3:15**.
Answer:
**12:01**
